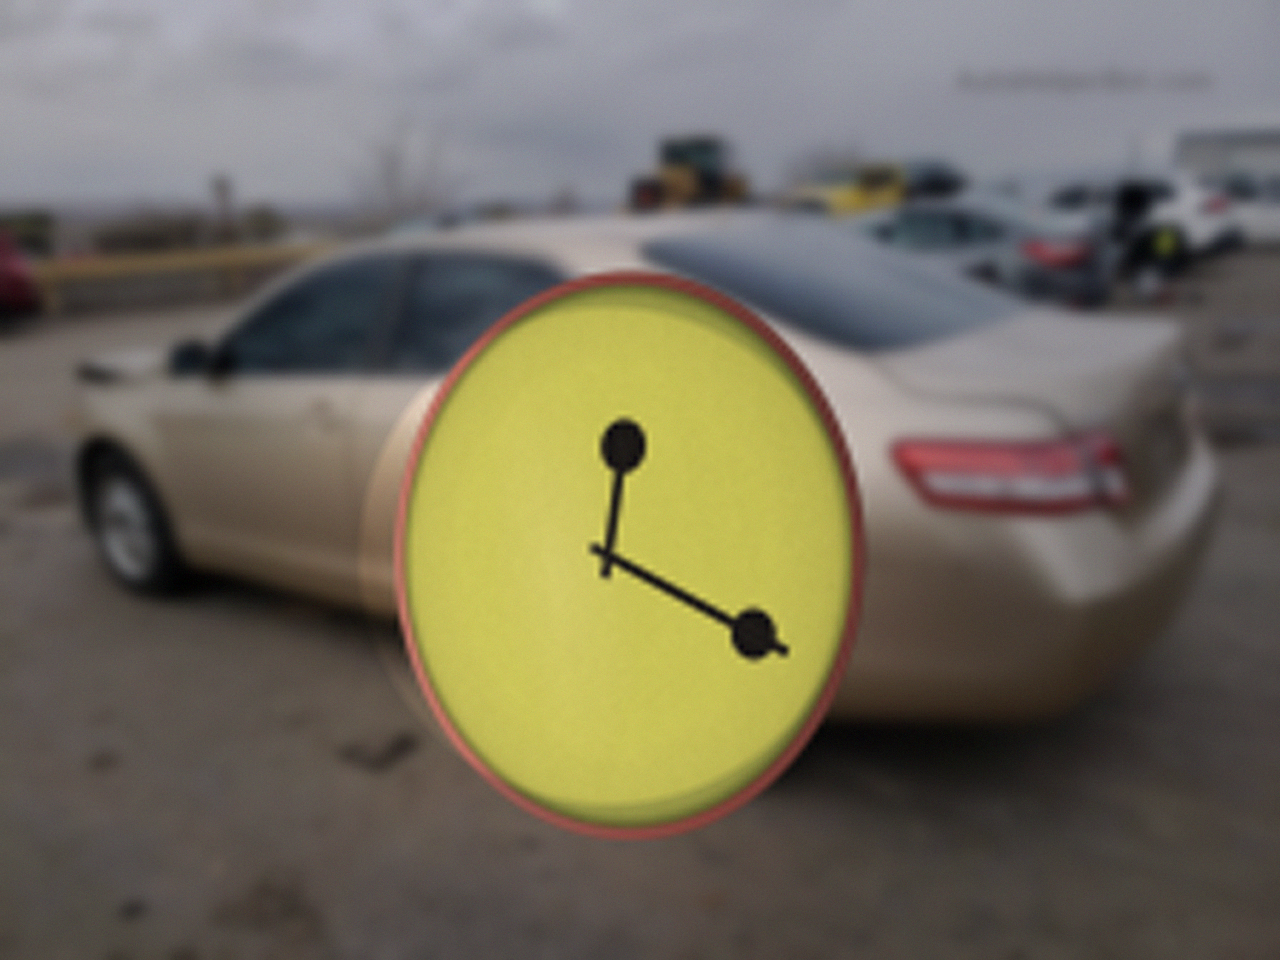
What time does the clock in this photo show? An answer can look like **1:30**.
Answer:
**12:19**
